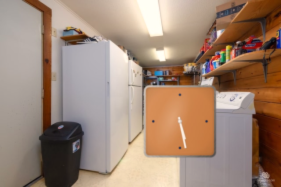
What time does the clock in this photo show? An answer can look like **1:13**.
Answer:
**5:28**
